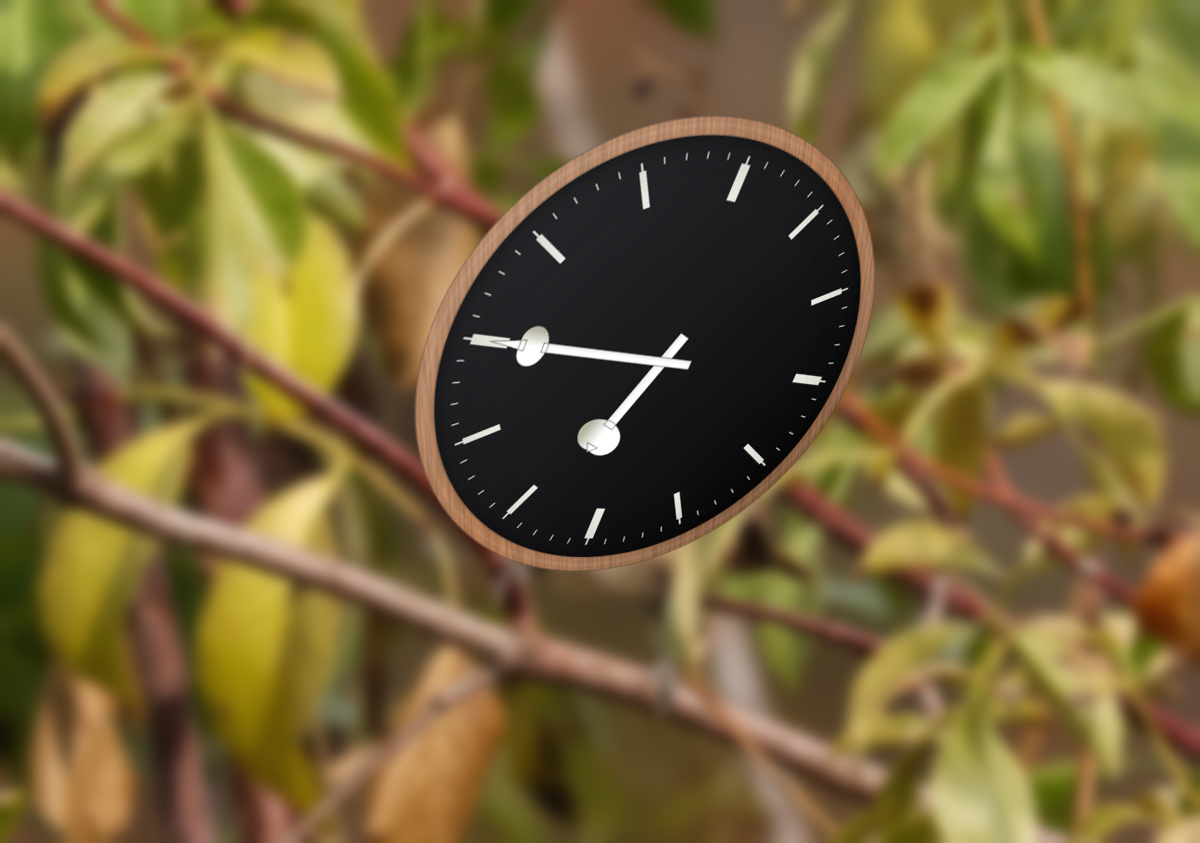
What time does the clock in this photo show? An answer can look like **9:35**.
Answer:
**6:45**
